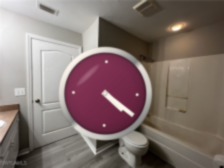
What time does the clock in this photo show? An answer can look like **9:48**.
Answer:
**4:21**
